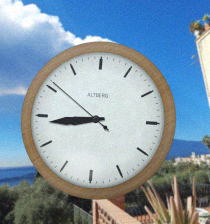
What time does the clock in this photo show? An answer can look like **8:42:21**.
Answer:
**8:43:51**
